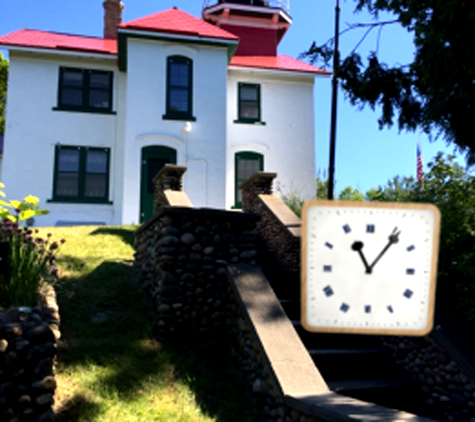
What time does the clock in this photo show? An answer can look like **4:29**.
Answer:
**11:06**
